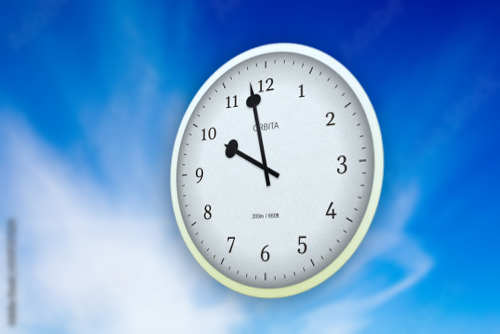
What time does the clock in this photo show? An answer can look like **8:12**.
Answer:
**9:58**
